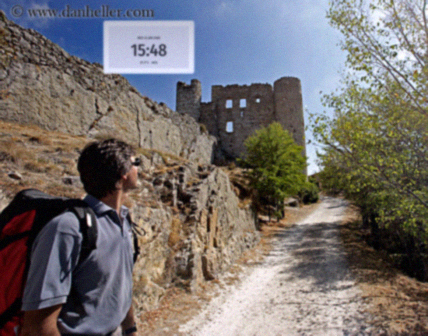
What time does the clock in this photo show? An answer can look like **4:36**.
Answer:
**15:48**
